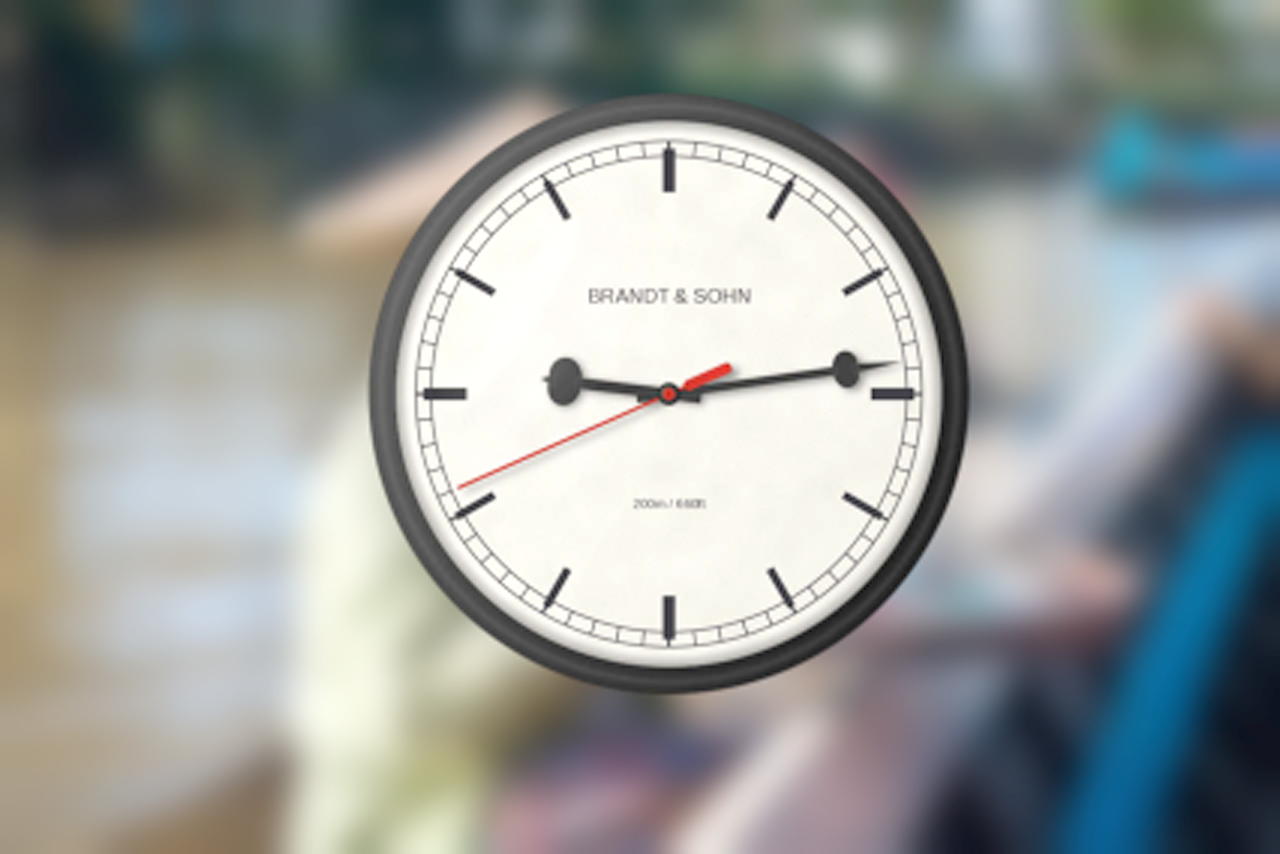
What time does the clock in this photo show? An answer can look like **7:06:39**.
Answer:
**9:13:41**
